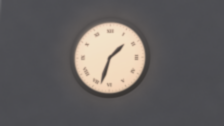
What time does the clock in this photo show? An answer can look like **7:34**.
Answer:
**1:33**
